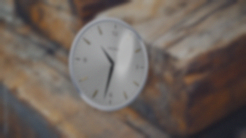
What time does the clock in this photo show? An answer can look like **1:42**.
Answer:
**10:32**
